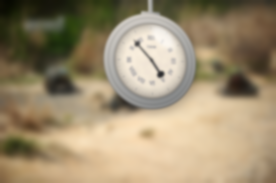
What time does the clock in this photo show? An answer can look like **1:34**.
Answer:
**4:53**
